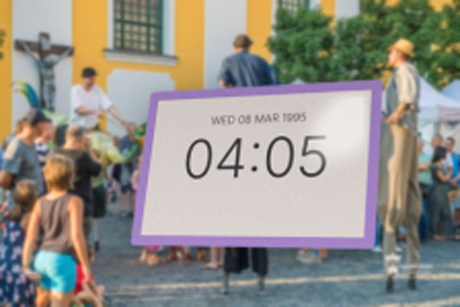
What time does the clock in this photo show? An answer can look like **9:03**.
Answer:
**4:05**
